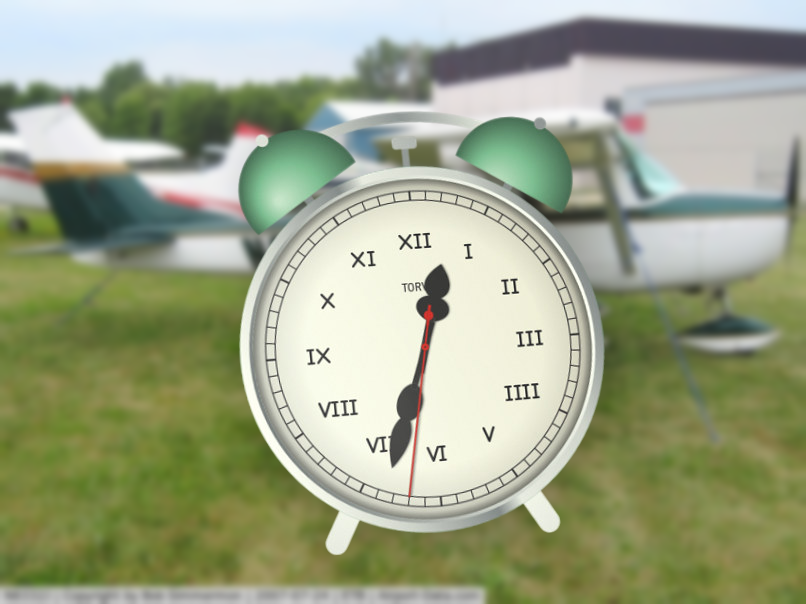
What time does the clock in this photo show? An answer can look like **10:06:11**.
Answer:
**12:33:32**
